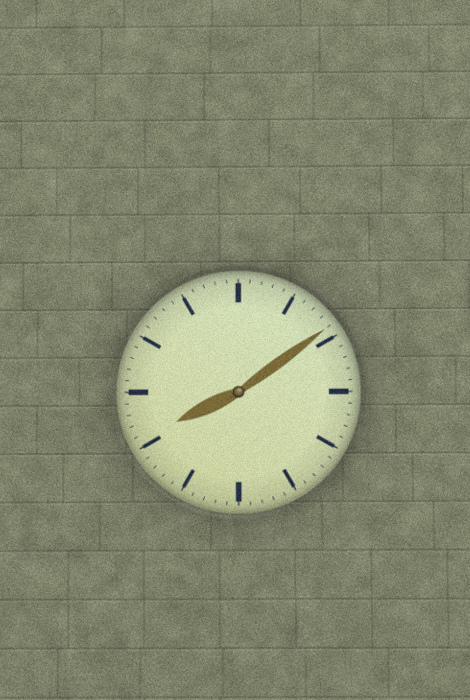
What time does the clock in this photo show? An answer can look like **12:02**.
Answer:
**8:09**
